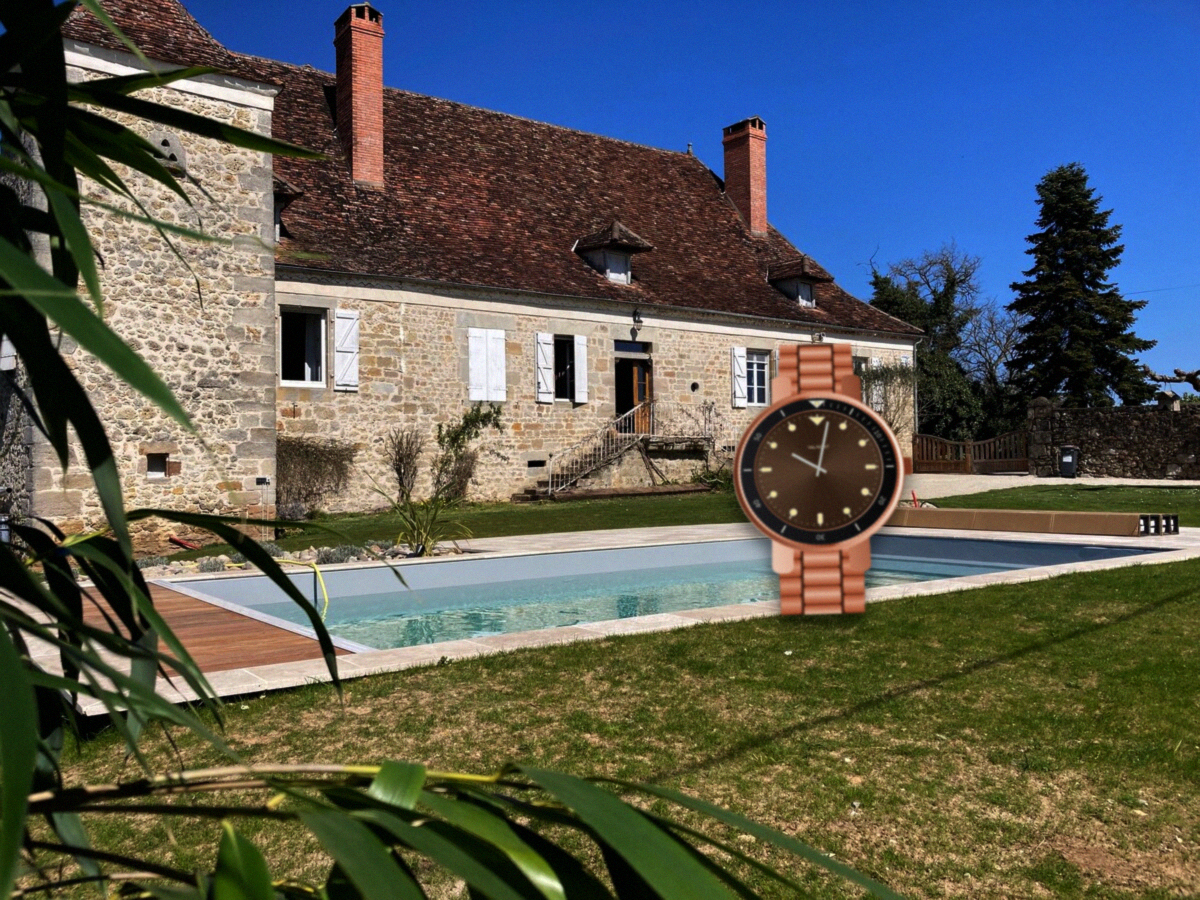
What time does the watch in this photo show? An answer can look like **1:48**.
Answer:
**10:02**
